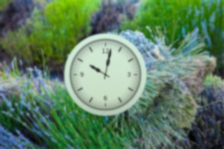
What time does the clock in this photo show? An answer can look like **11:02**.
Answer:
**10:02**
